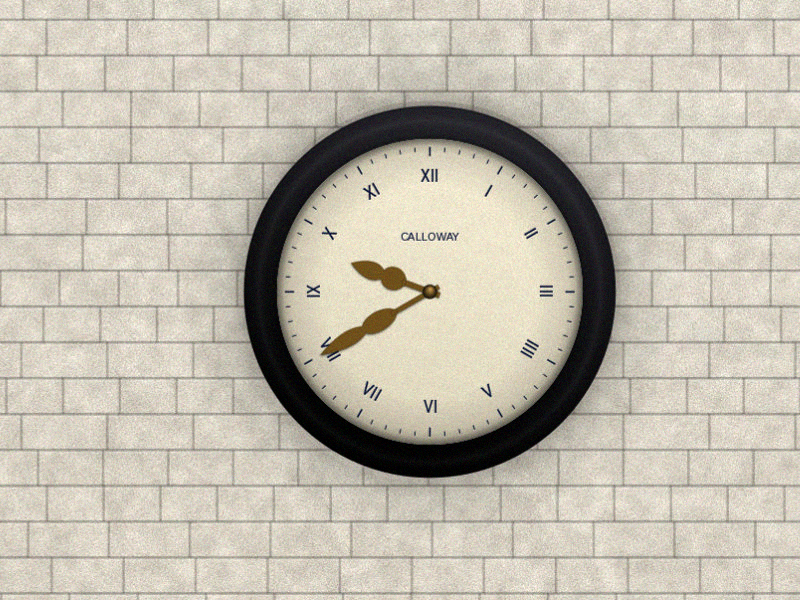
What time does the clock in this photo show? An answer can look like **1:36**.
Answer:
**9:40**
